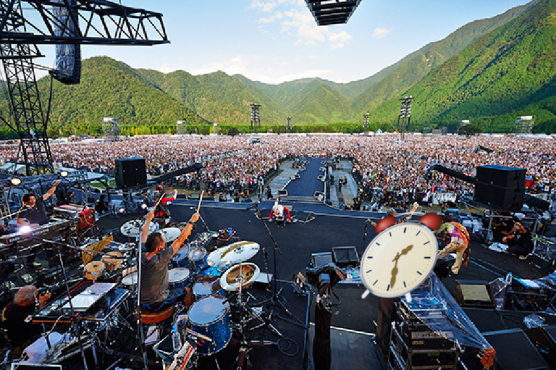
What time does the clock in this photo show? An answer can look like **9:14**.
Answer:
**1:29**
